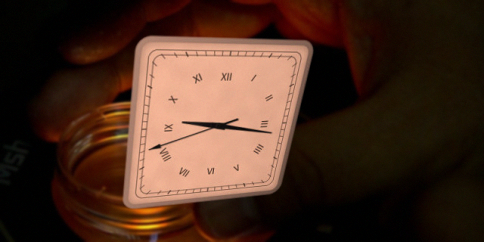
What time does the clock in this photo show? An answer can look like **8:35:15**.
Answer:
**9:16:42**
